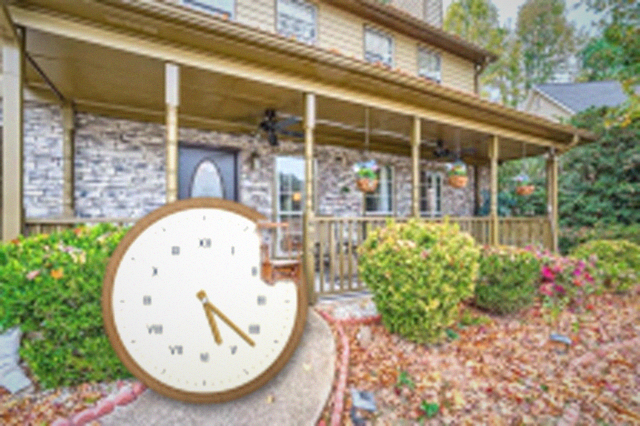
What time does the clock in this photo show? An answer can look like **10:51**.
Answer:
**5:22**
